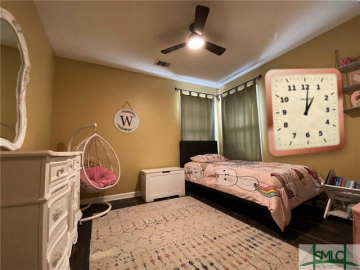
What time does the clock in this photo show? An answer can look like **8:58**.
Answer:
**1:01**
